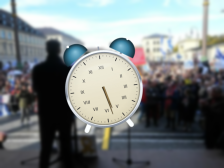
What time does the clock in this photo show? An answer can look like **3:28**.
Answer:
**5:28**
